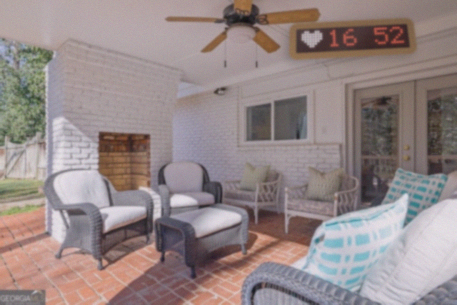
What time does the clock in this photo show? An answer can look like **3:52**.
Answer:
**16:52**
